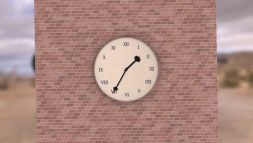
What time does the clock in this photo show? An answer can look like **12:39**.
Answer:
**1:35**
